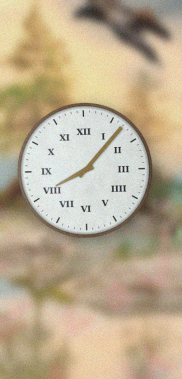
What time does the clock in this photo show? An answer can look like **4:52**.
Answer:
**8:07**
